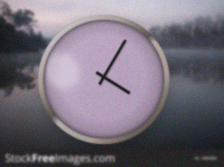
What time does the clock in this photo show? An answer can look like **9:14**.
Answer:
**4:05**
